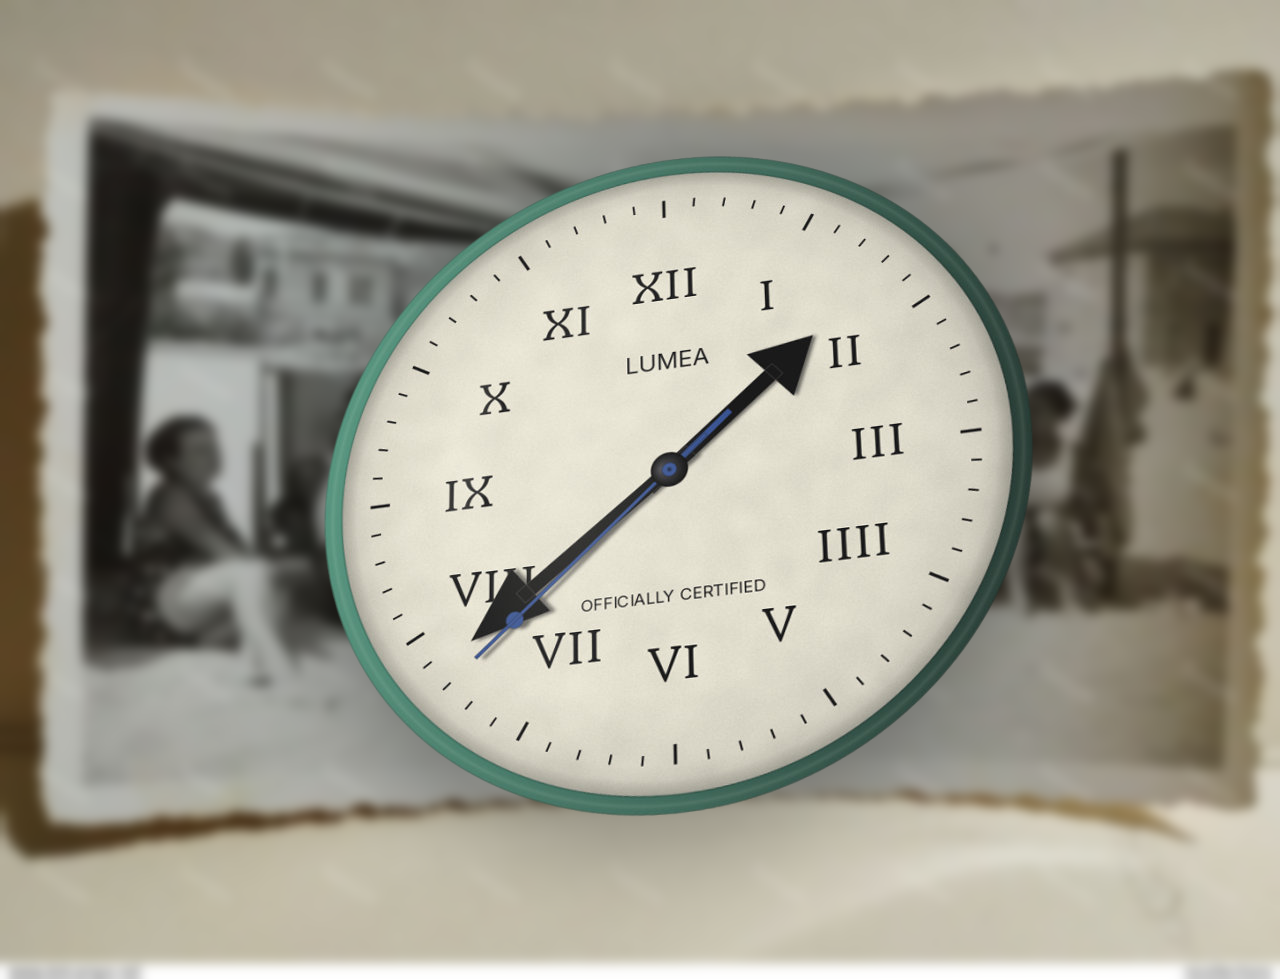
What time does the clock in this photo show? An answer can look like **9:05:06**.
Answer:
**1:38:38**
